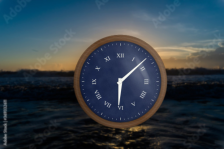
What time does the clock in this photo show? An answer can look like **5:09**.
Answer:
**6:08**
